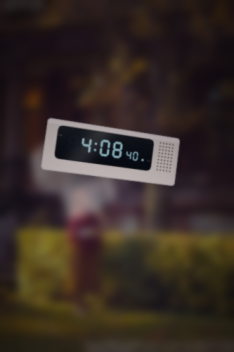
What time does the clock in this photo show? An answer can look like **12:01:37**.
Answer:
**4:08:40**
